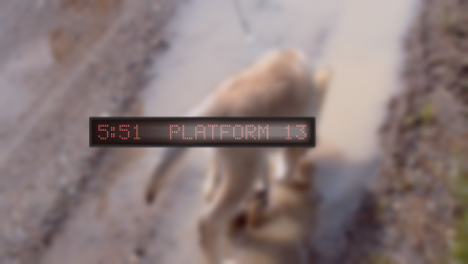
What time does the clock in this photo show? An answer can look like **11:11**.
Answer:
**5:51**
